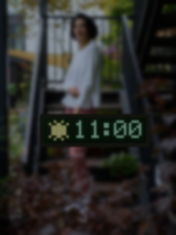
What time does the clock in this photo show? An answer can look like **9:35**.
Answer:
**11:00**
